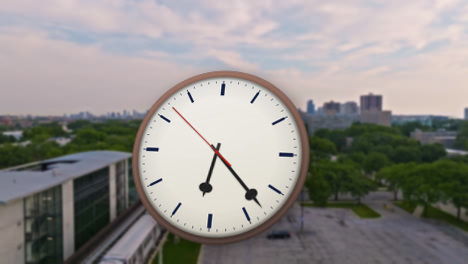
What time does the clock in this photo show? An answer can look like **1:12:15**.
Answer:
**6:22:52**
